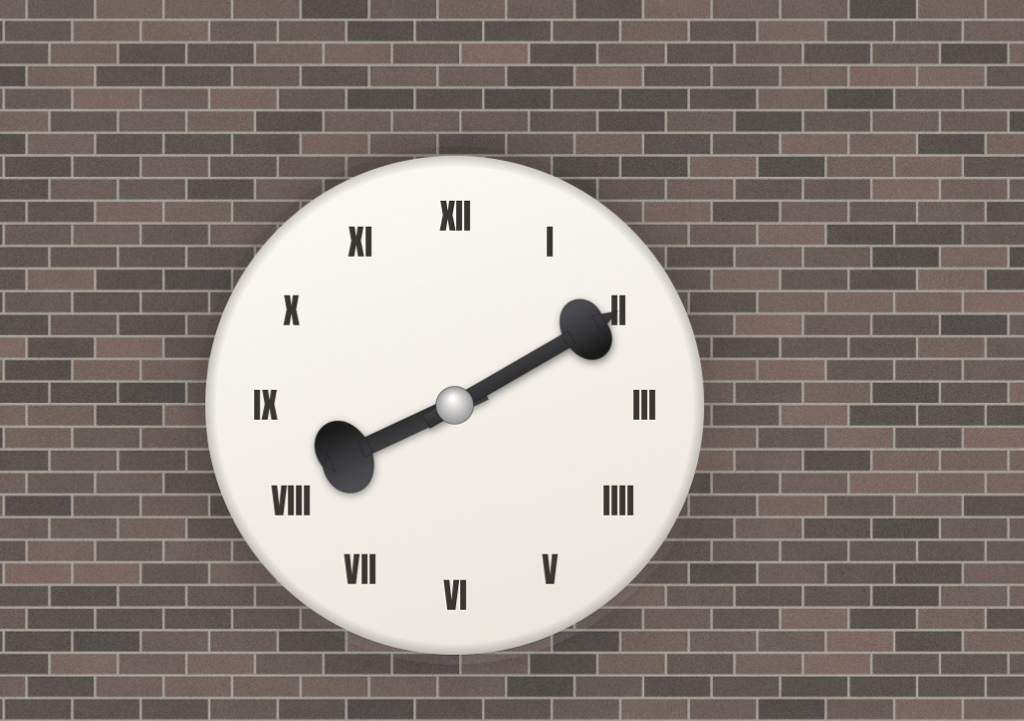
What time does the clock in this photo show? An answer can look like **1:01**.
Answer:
**8:10**
